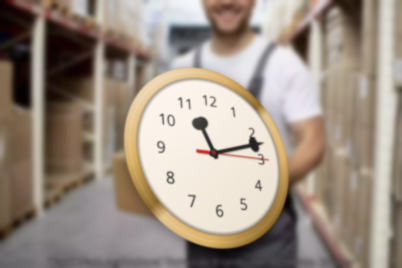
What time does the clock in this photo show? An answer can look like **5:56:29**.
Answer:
**11:12:15**
